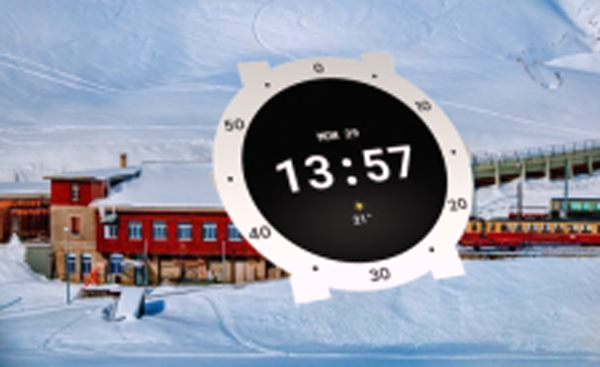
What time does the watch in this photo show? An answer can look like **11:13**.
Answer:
**13:57**
